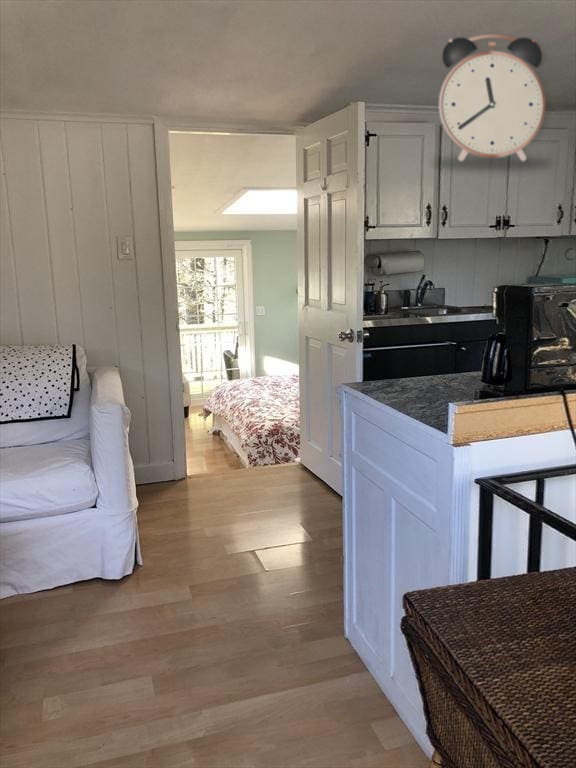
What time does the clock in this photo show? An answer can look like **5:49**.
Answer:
**11:39**
